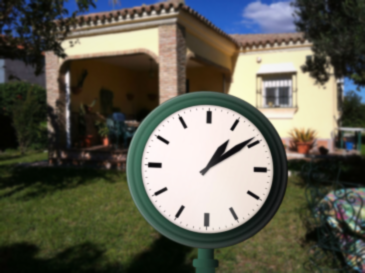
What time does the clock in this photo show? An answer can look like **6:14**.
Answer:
**1:09**
